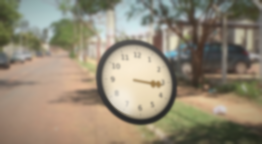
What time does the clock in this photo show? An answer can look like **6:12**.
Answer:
**3:16**
